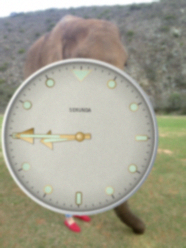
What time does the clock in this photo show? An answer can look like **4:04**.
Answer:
**8:45**
